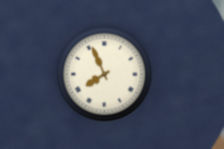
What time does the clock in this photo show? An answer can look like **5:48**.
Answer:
**7:56**
